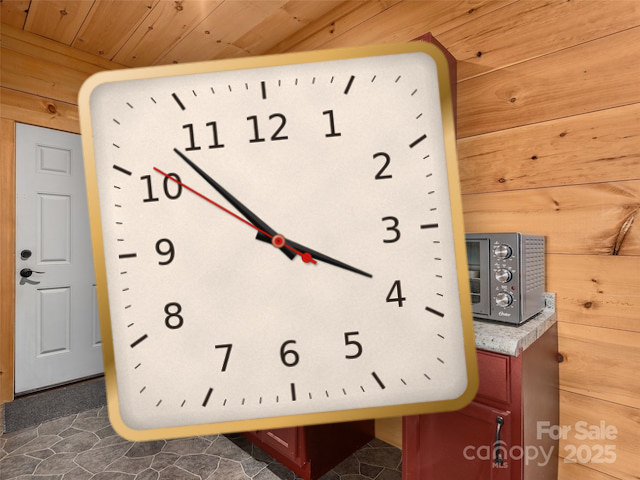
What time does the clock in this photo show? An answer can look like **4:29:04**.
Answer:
**3:52:51**
